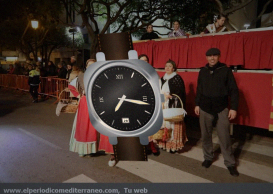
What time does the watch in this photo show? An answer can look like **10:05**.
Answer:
**7:17**
